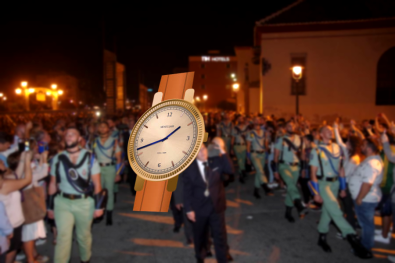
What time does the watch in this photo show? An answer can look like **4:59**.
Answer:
**1:42**
